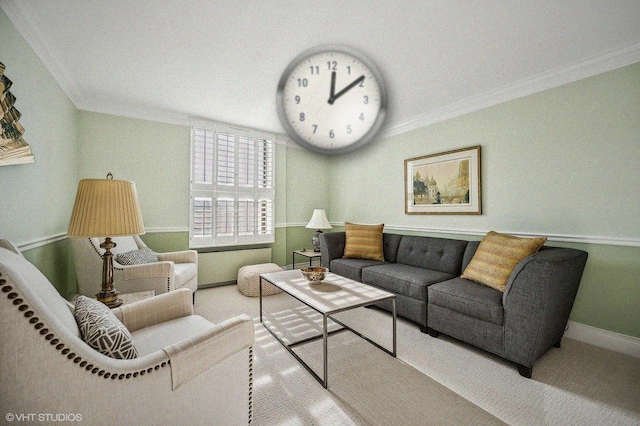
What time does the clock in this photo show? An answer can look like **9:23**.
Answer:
**12:09**
